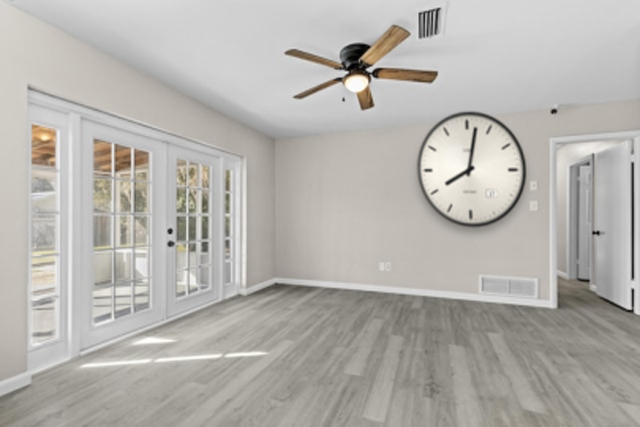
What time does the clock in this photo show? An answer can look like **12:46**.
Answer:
**8:02**
